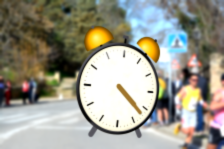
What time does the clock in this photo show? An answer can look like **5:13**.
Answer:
**4:22**
